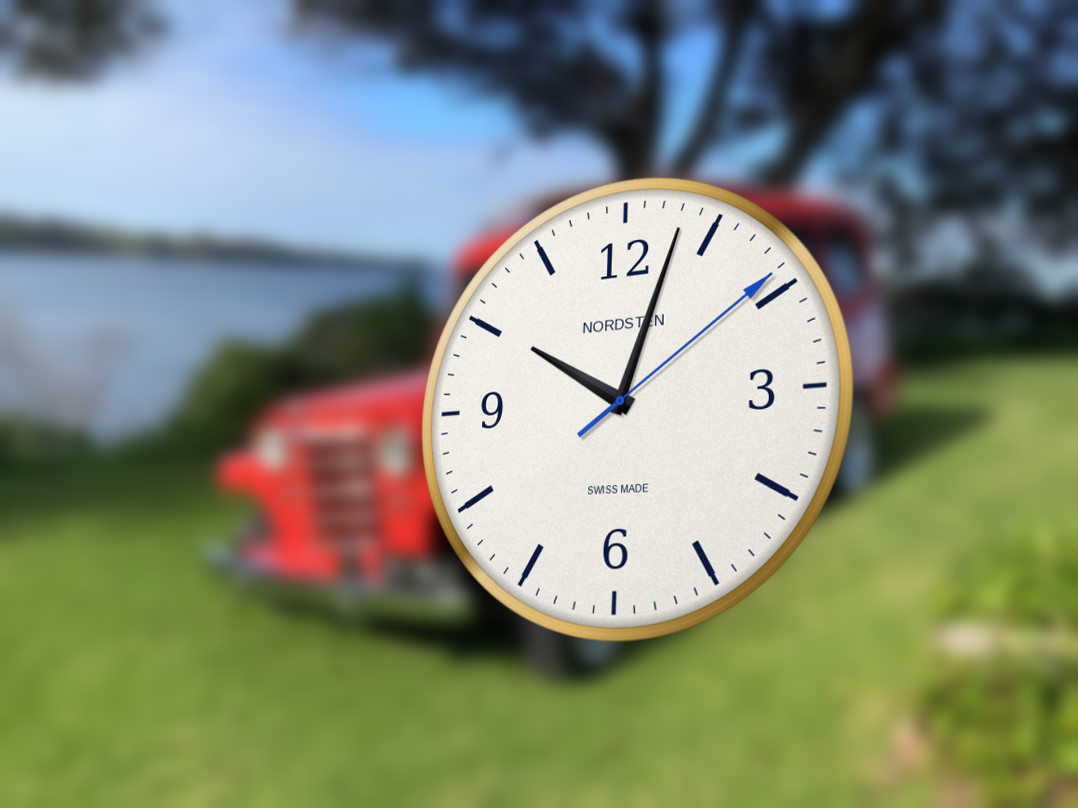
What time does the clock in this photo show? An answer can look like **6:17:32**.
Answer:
**10:03:09**
